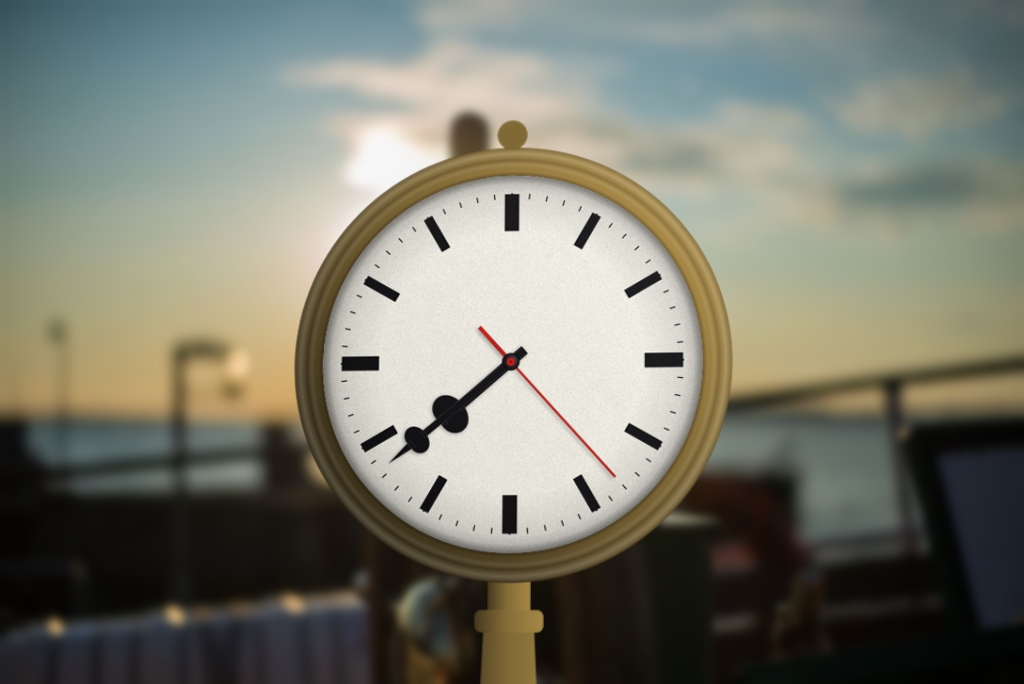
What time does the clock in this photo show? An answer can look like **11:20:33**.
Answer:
**7:38:23**
